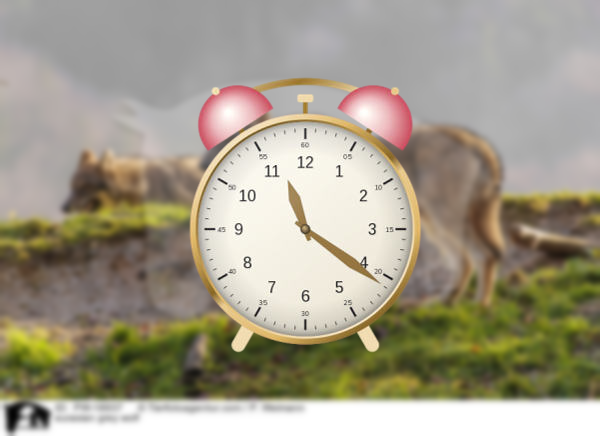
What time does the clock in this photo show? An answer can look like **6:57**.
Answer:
**11:21**
